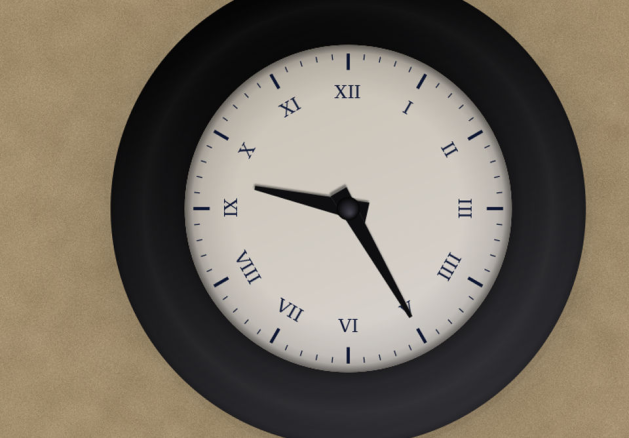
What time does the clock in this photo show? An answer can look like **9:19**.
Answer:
**9:25**
